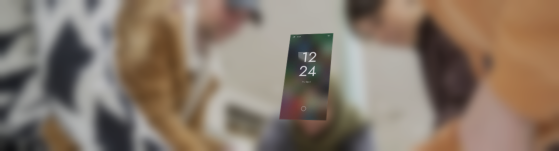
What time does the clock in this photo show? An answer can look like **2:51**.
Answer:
**12:24**
